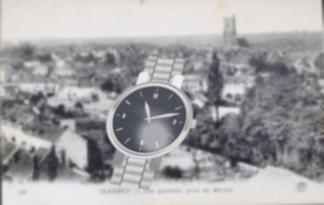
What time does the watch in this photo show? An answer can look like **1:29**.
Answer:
**11:12**
